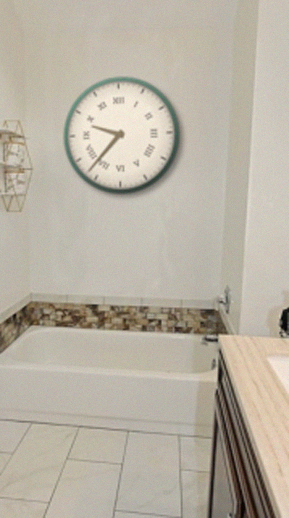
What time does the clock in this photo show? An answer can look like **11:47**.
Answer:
**9:37**
